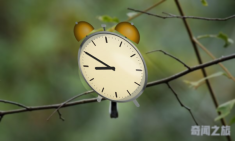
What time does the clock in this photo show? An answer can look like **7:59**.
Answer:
**8:50**
